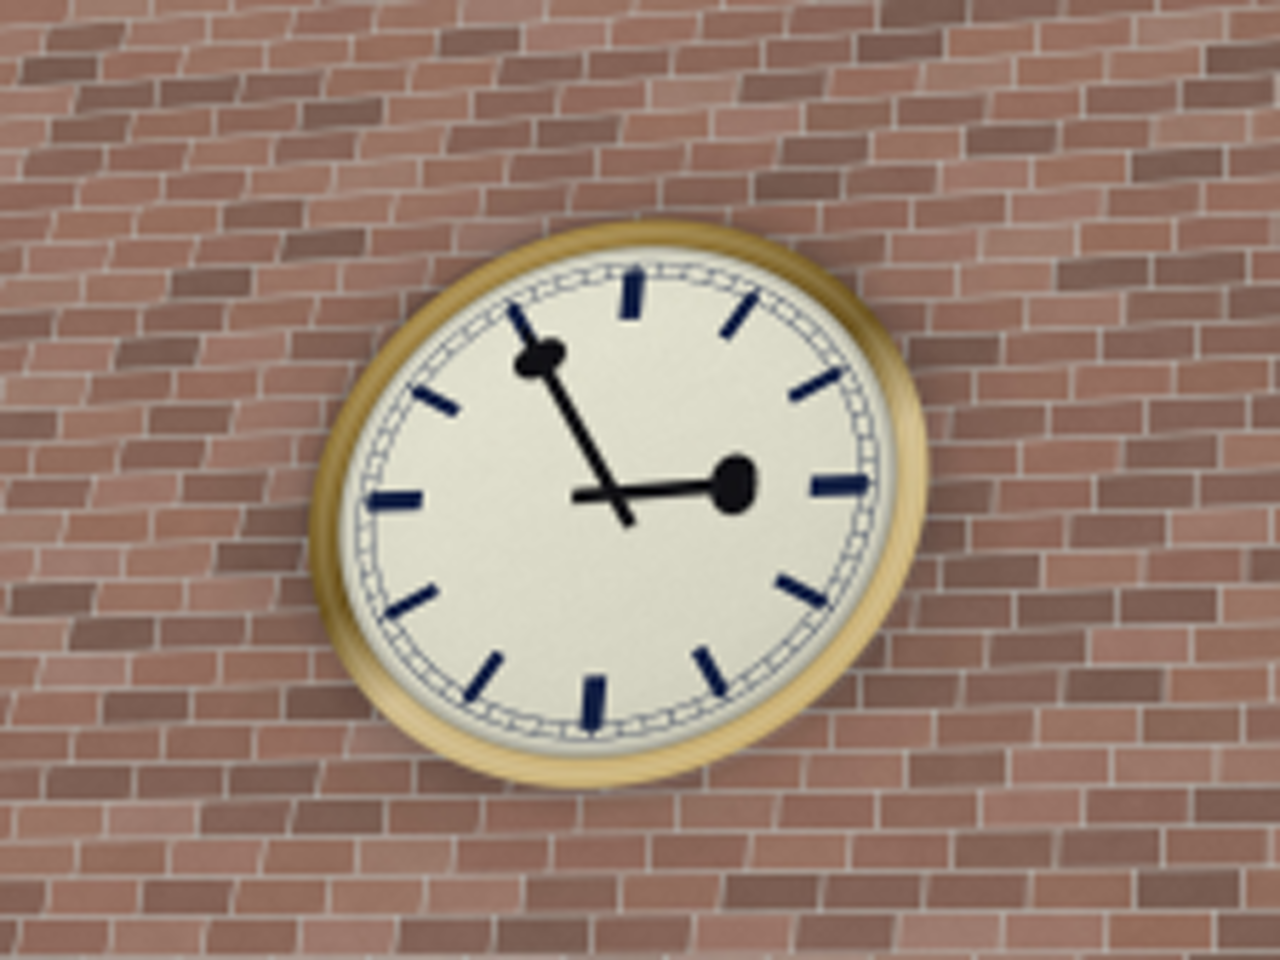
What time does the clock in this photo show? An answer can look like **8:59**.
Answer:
**2:55**
